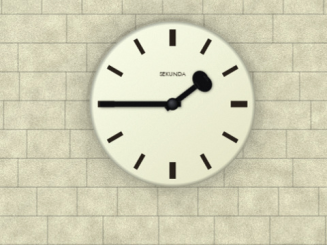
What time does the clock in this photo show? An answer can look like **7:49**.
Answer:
**1:45**
